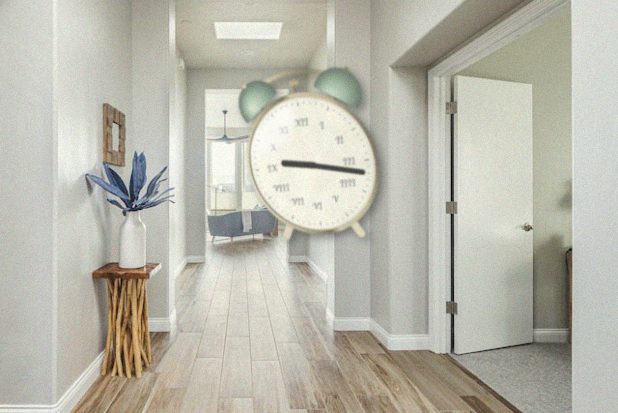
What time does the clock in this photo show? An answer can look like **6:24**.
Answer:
**9:17**
